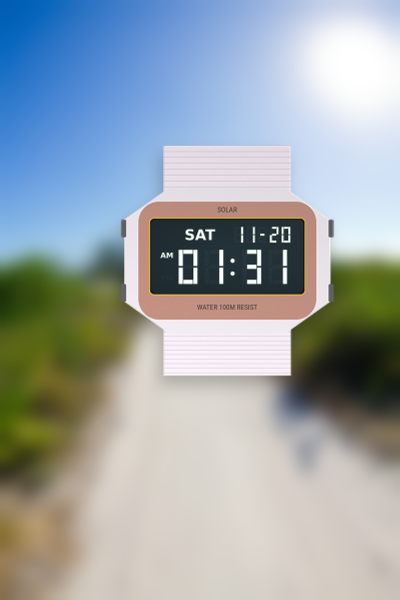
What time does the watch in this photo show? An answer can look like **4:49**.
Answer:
**1:31**
